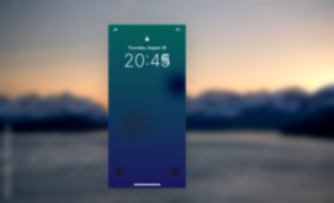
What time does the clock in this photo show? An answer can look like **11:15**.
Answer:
**20:45**
